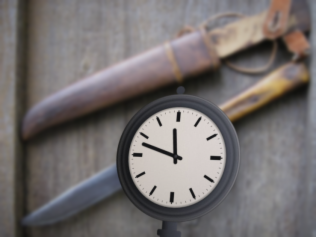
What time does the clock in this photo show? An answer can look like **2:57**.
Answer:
**11:48**
